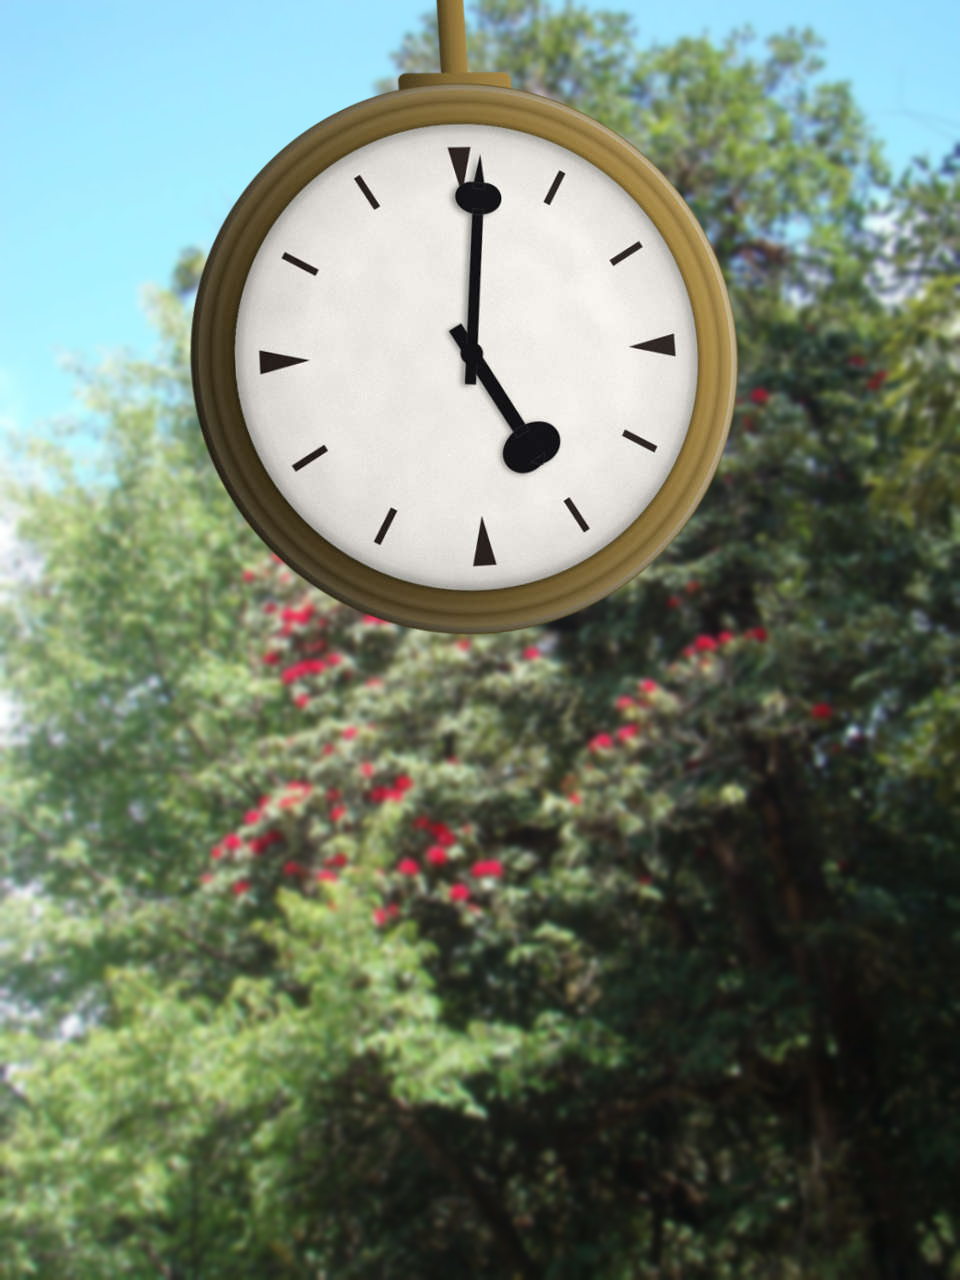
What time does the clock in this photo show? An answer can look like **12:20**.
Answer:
**5:01**
